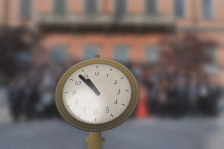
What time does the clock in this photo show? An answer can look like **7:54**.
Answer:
**10:53**
